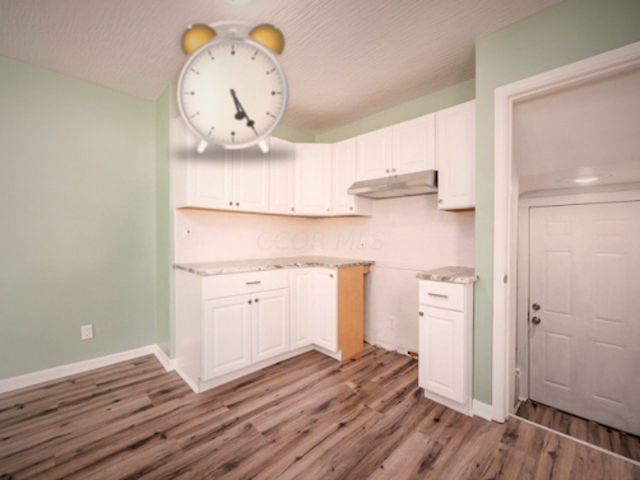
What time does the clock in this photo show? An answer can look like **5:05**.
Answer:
**5:25**
